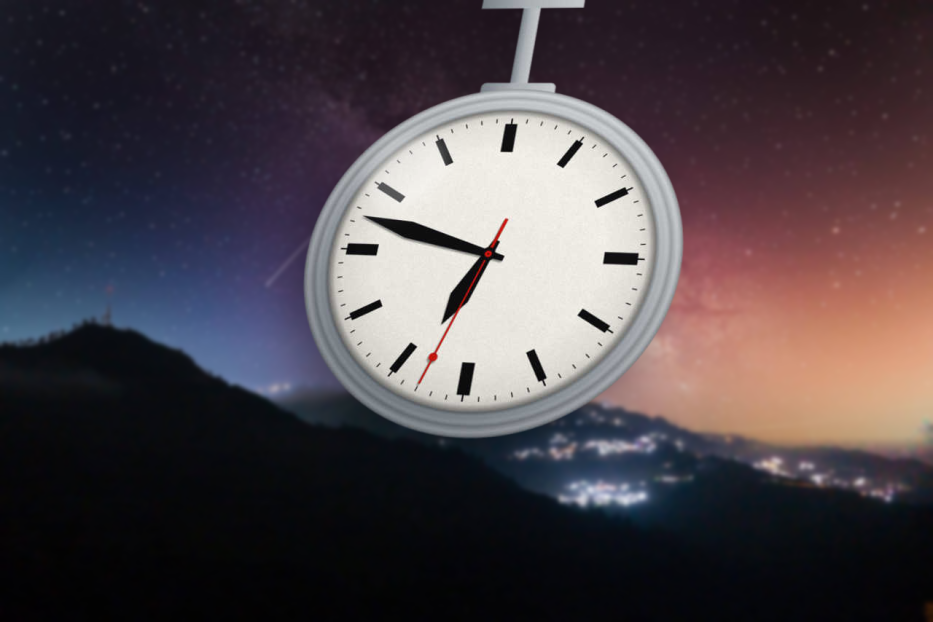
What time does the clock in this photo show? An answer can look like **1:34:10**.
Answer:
**6:47:33**
